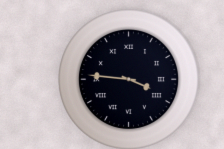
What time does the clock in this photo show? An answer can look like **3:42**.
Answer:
**3:46**
